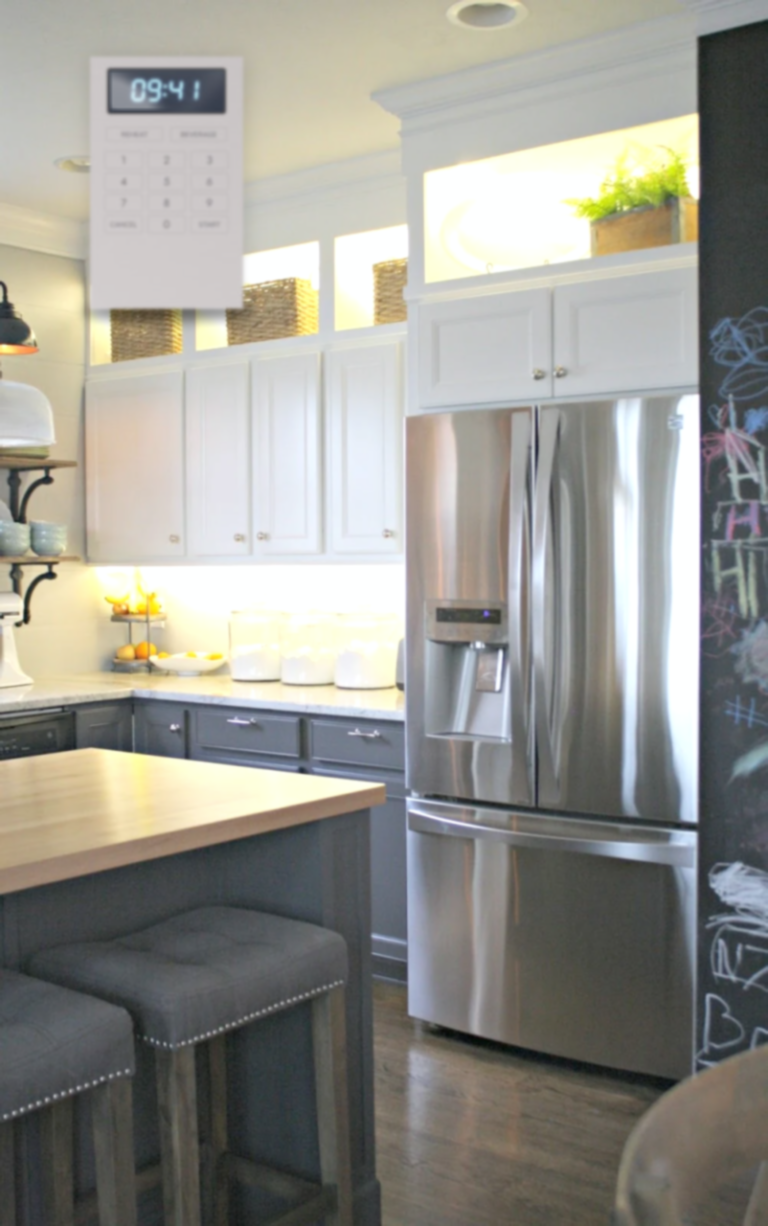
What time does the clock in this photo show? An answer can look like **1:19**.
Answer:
**9:41**
